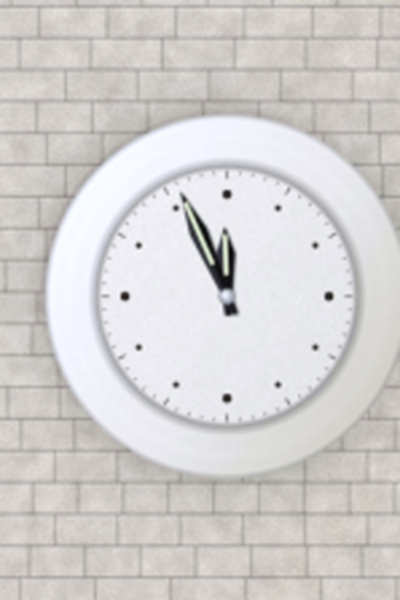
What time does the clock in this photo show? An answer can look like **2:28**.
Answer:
**11:56**
